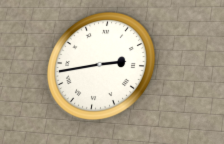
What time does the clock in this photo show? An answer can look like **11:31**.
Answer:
**2:43**
